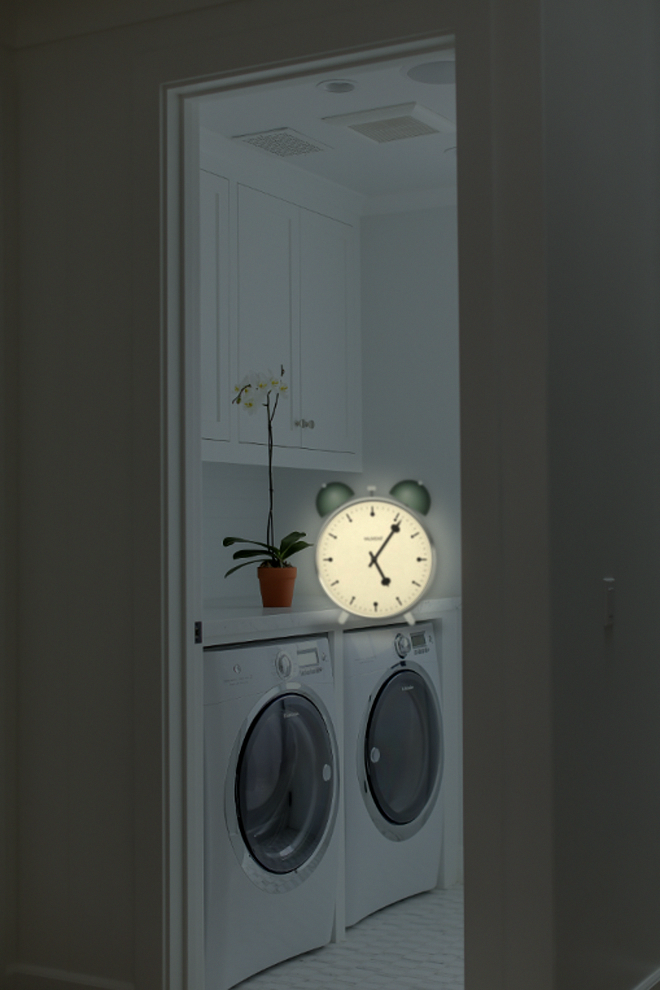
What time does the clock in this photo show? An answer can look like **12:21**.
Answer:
**5:06**
